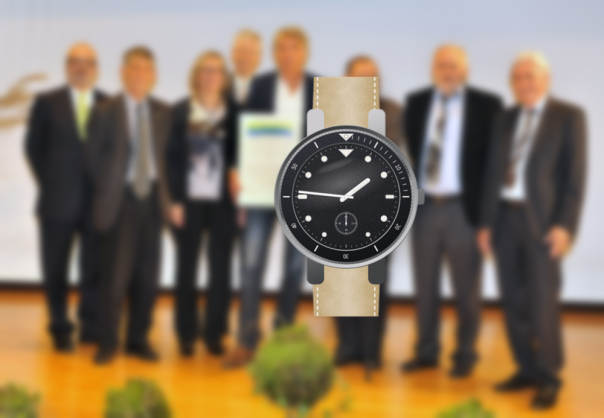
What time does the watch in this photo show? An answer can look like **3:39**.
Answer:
**1:46**
